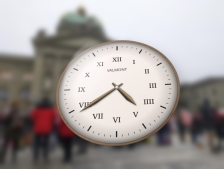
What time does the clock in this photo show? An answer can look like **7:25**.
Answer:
**4:39**
